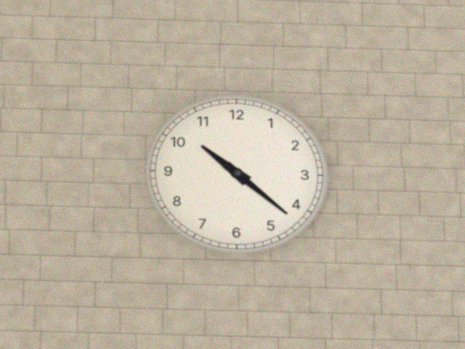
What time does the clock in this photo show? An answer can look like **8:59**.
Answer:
**10:22**
